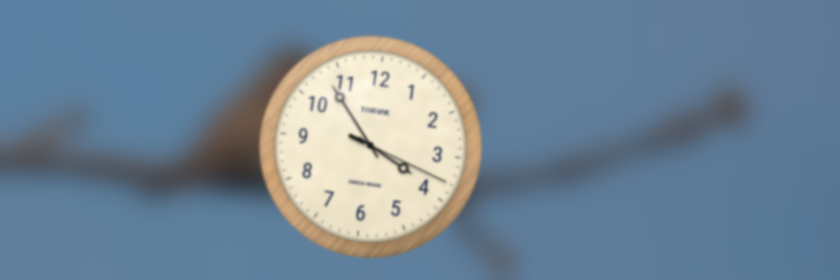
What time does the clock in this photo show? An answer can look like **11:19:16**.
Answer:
**3:53:18**
